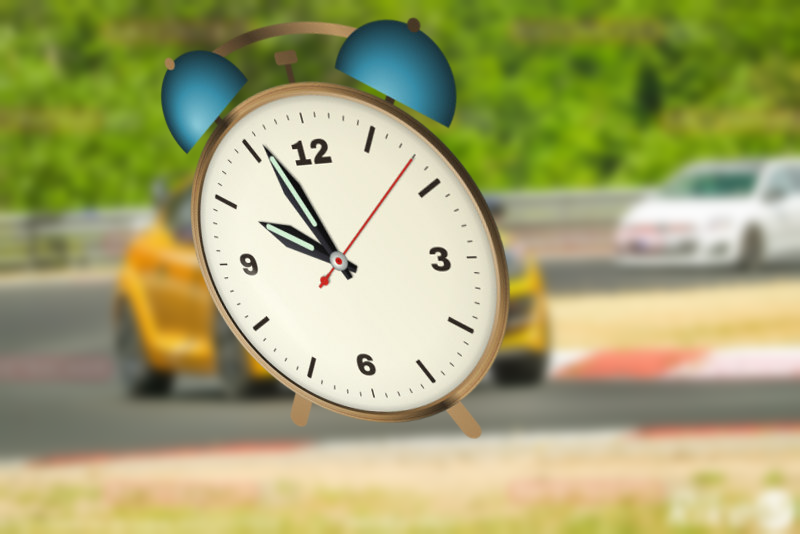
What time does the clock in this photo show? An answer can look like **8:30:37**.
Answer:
**9:56:08**
